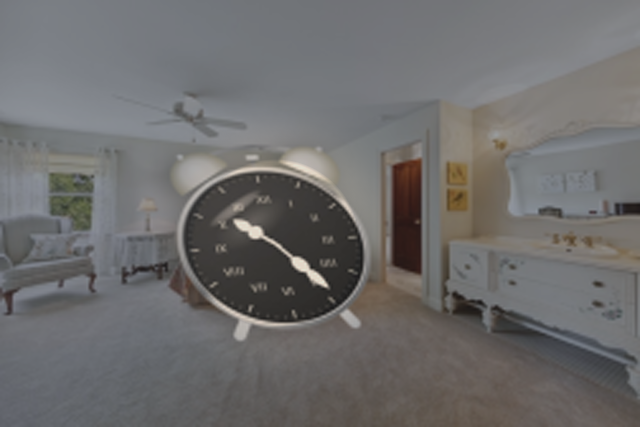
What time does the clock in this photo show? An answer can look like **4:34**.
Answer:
**10:24**
